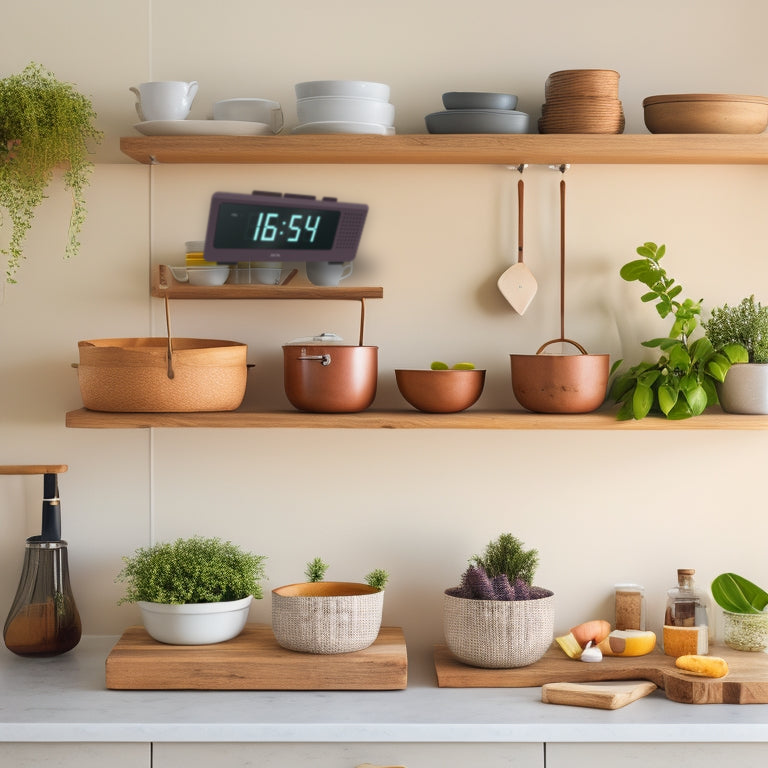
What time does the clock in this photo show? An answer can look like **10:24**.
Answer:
**16:54**
